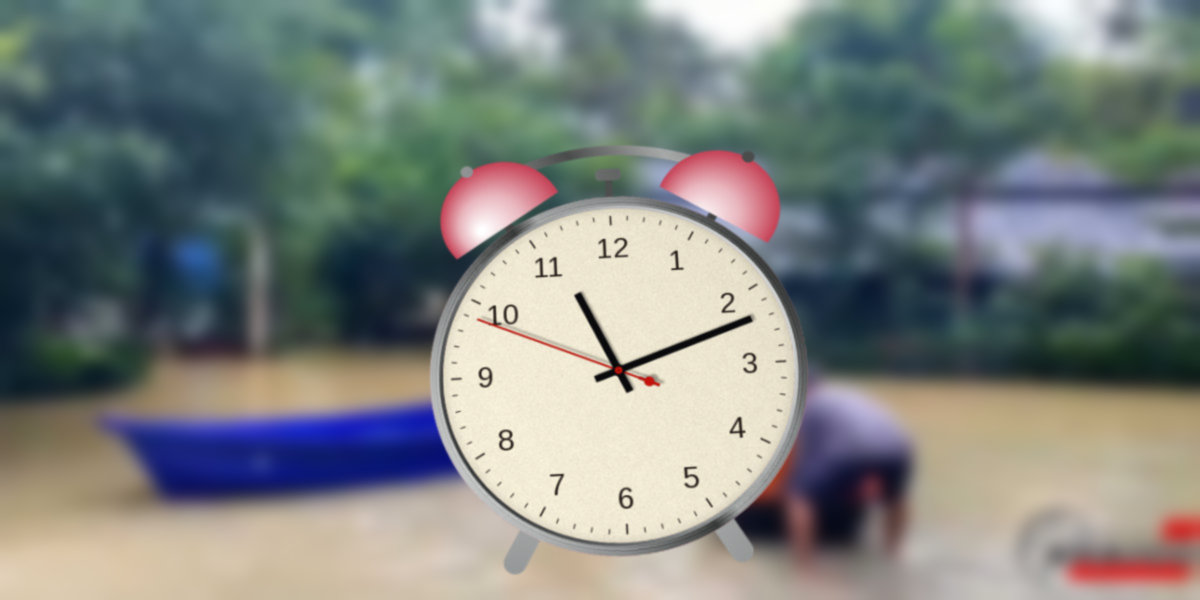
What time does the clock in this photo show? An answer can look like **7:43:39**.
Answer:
**11:11:49**
